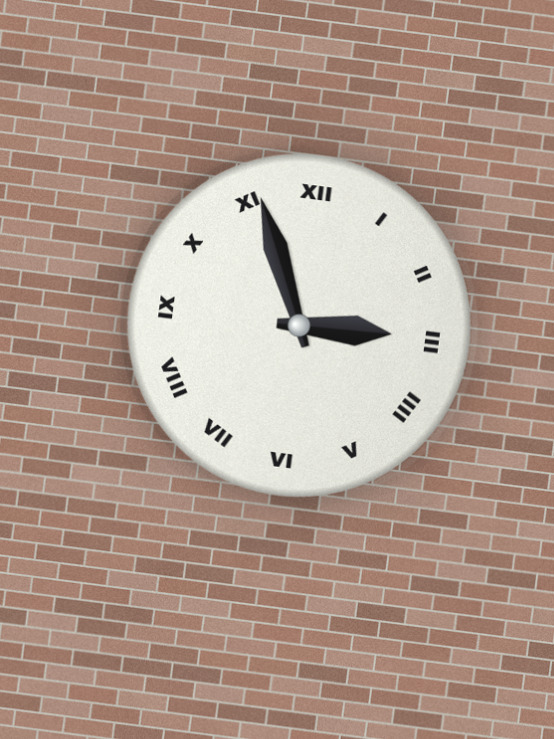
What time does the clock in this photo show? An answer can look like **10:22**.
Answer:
**2:56**
